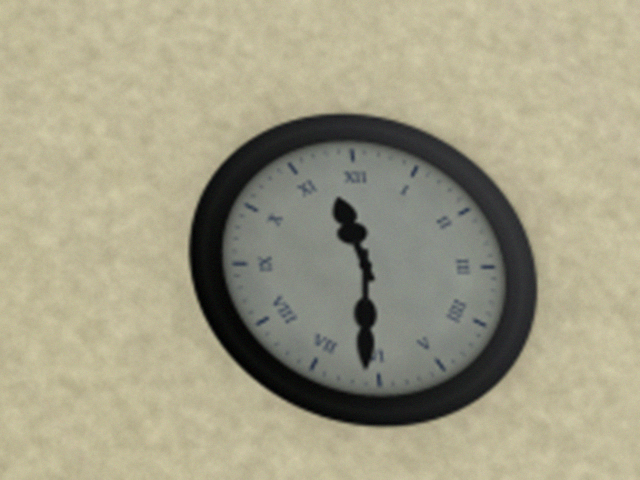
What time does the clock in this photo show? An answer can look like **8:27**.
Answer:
**11:31**
